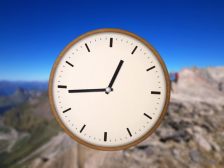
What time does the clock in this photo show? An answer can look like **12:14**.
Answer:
**12:44**
